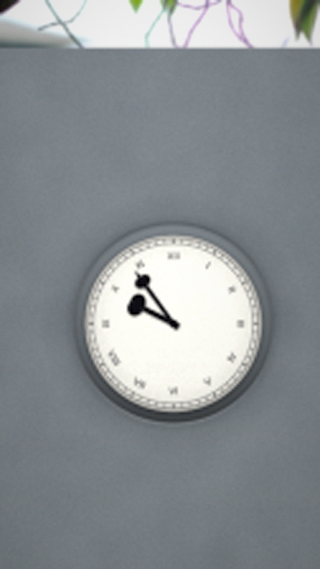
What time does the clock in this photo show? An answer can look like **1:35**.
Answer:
**9:54**
